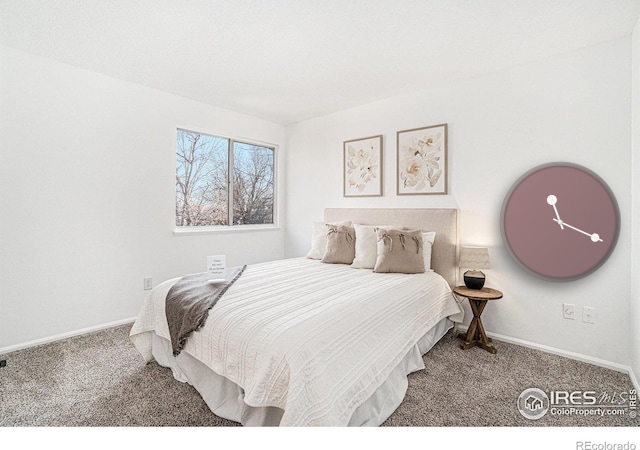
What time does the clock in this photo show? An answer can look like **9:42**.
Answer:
**11:19**
